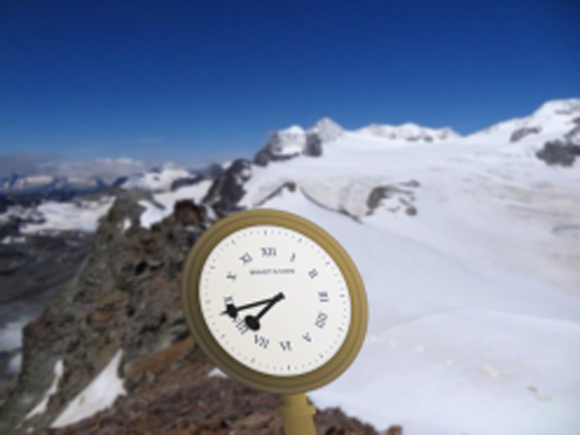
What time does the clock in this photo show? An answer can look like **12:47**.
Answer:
**7:43**
